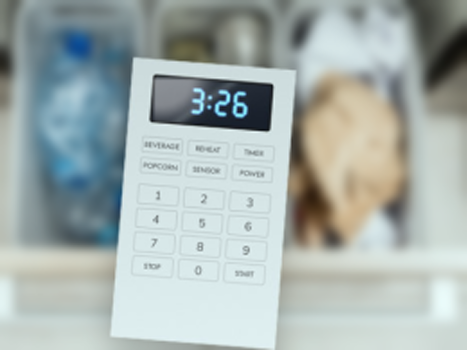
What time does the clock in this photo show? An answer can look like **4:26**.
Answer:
**3:26**
